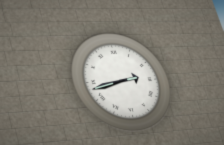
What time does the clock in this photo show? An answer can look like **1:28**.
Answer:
**2:43**
